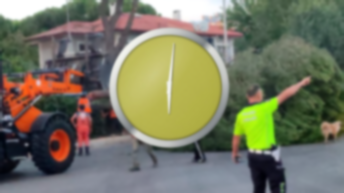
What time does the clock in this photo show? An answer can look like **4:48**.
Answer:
**6:01**
